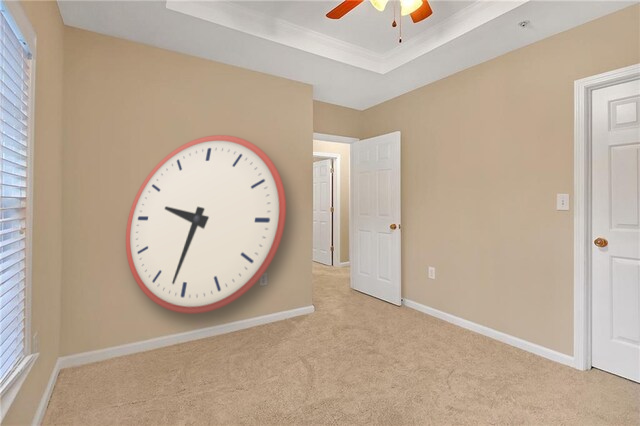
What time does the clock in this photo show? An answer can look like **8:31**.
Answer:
**9:32**
